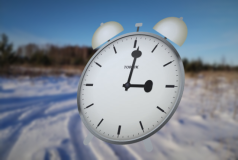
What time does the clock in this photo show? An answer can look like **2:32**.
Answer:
**3:01**
